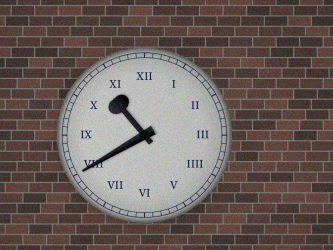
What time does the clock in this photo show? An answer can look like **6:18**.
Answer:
**10:40**
